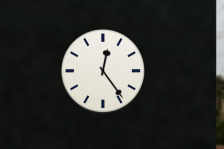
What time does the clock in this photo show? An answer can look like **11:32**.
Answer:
**12:24**
